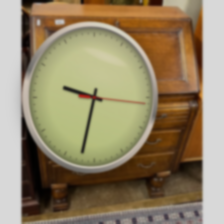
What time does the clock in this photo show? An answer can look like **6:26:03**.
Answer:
**9:32:16**
